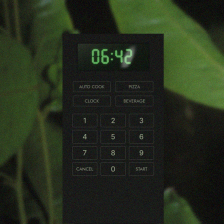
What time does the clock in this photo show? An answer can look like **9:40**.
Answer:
**6:42**
